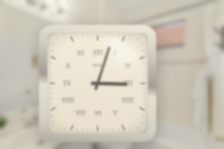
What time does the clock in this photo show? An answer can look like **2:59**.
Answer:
**3:03**
